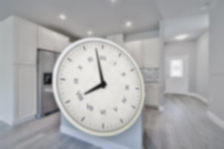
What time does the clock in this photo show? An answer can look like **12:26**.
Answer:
**7:58**
